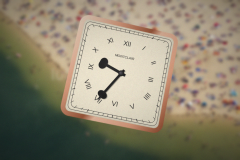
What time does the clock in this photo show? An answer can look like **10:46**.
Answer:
**9:35**
